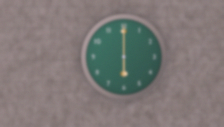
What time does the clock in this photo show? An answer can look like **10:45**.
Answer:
**6:00**
